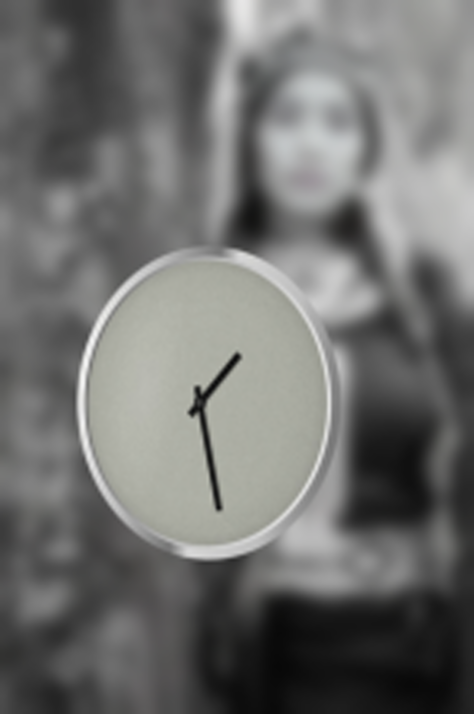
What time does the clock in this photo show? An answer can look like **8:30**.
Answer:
**1:28**
